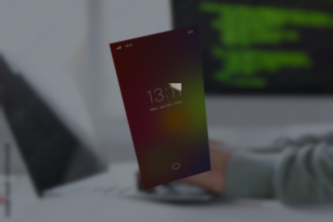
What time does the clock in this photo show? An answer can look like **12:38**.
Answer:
**13:11**
